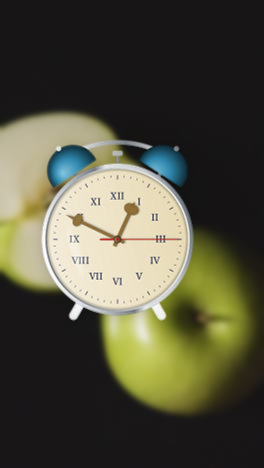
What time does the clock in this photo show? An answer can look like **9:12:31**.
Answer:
**12:49:15**
